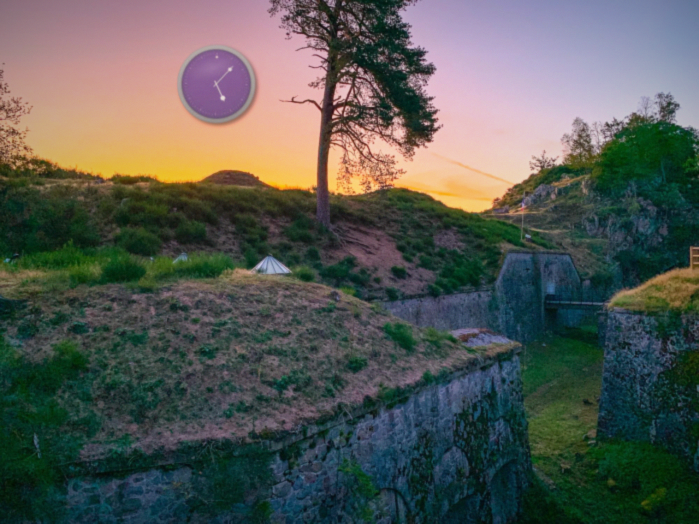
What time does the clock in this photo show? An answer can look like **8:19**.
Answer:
**5:07**
